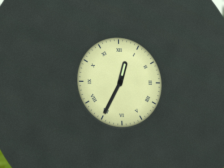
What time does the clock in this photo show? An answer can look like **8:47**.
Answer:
**12:35**
